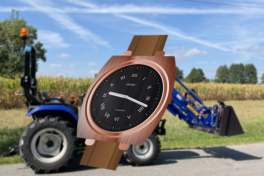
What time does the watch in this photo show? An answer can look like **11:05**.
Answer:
**9:18**
